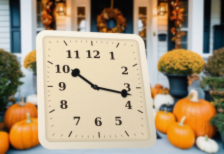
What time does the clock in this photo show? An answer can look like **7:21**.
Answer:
**10:17**
